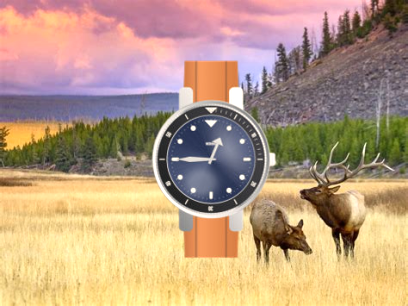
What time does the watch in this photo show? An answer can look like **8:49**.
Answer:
**12:45**
